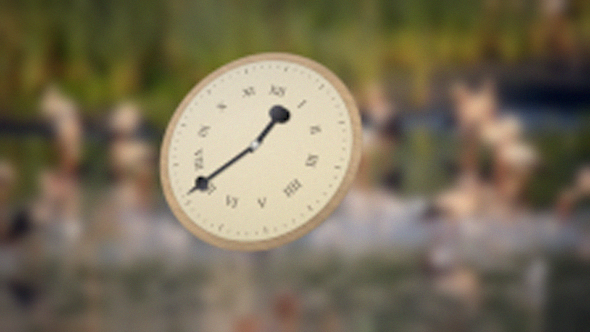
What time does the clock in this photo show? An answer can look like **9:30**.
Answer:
**12:36**
